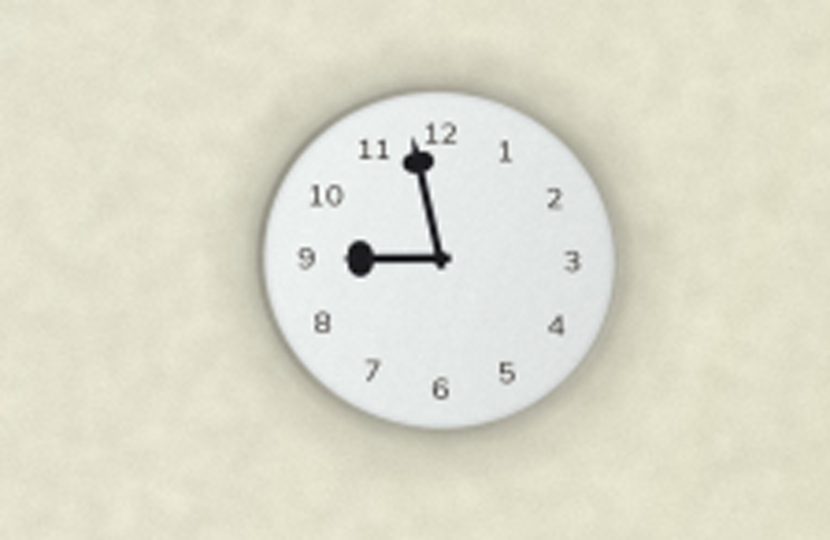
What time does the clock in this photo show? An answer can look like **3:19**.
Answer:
**8:58**
